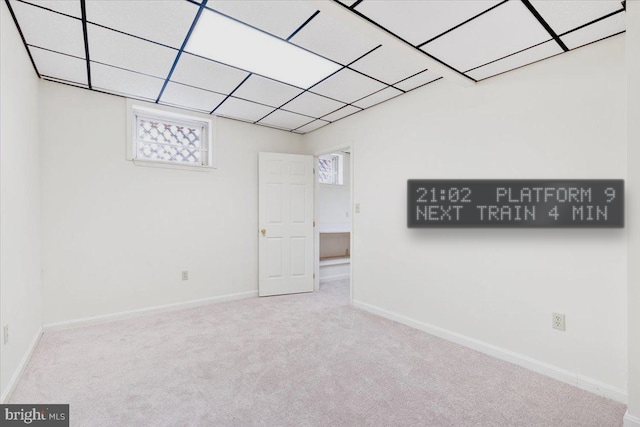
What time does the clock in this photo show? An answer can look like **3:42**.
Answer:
**21:02**
